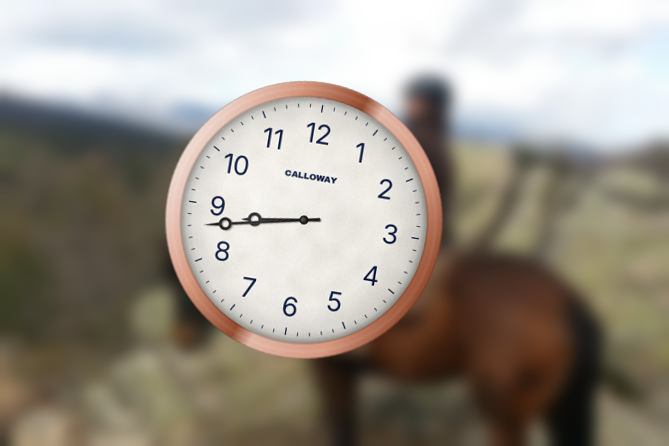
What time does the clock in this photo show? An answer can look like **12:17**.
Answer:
**8:43**
